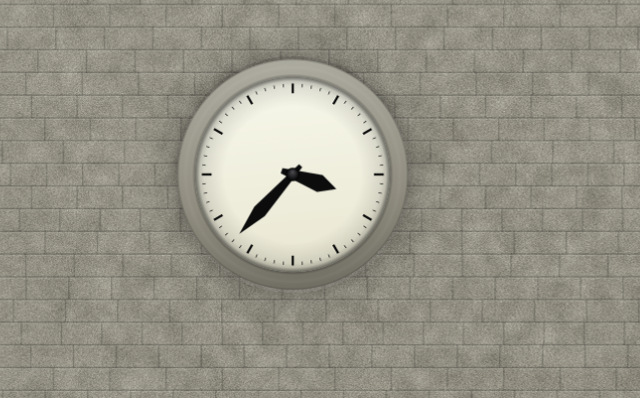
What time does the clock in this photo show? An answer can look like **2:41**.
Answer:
**3:37**
